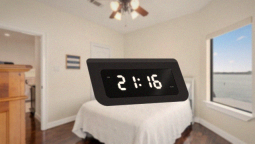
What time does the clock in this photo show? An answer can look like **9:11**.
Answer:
**21:16**
